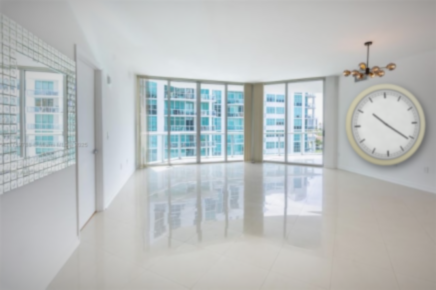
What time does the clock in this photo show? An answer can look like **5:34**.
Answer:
**10:21**
